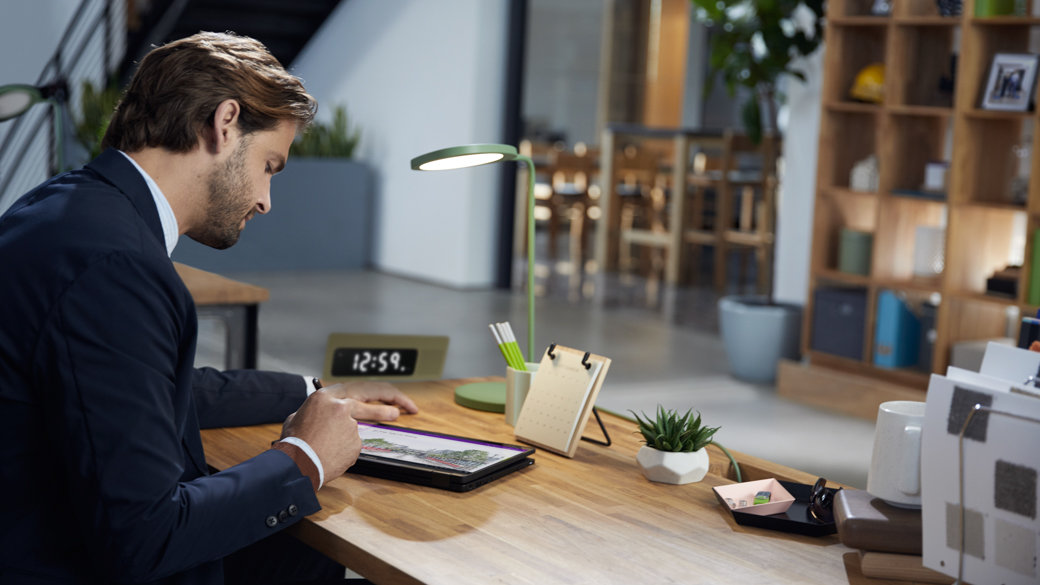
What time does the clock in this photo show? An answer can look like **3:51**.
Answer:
**12:59**
